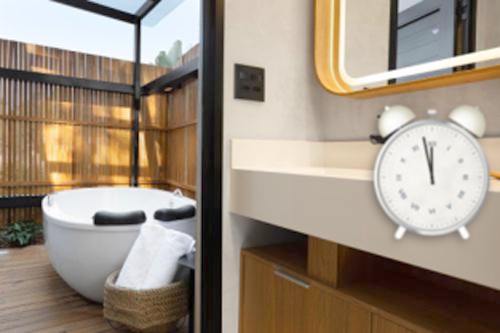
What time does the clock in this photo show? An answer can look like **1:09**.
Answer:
**11:58**
